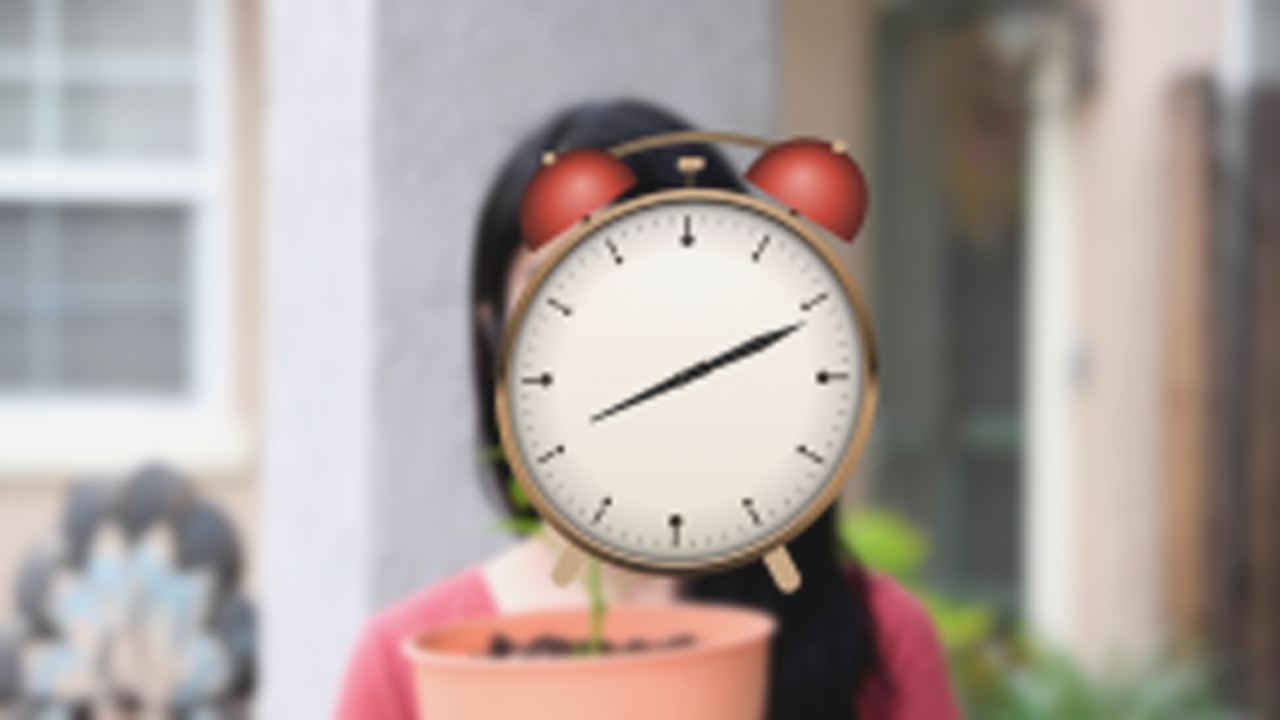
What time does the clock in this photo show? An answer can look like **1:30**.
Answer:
**8:11**
